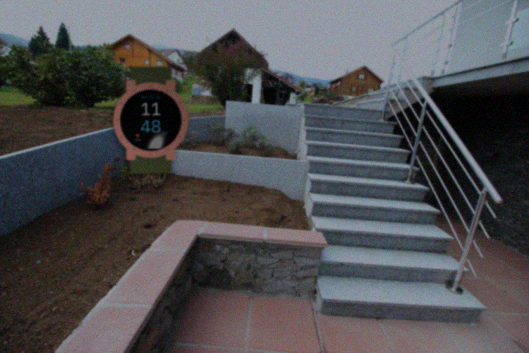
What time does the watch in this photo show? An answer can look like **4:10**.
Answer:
**11:48**
